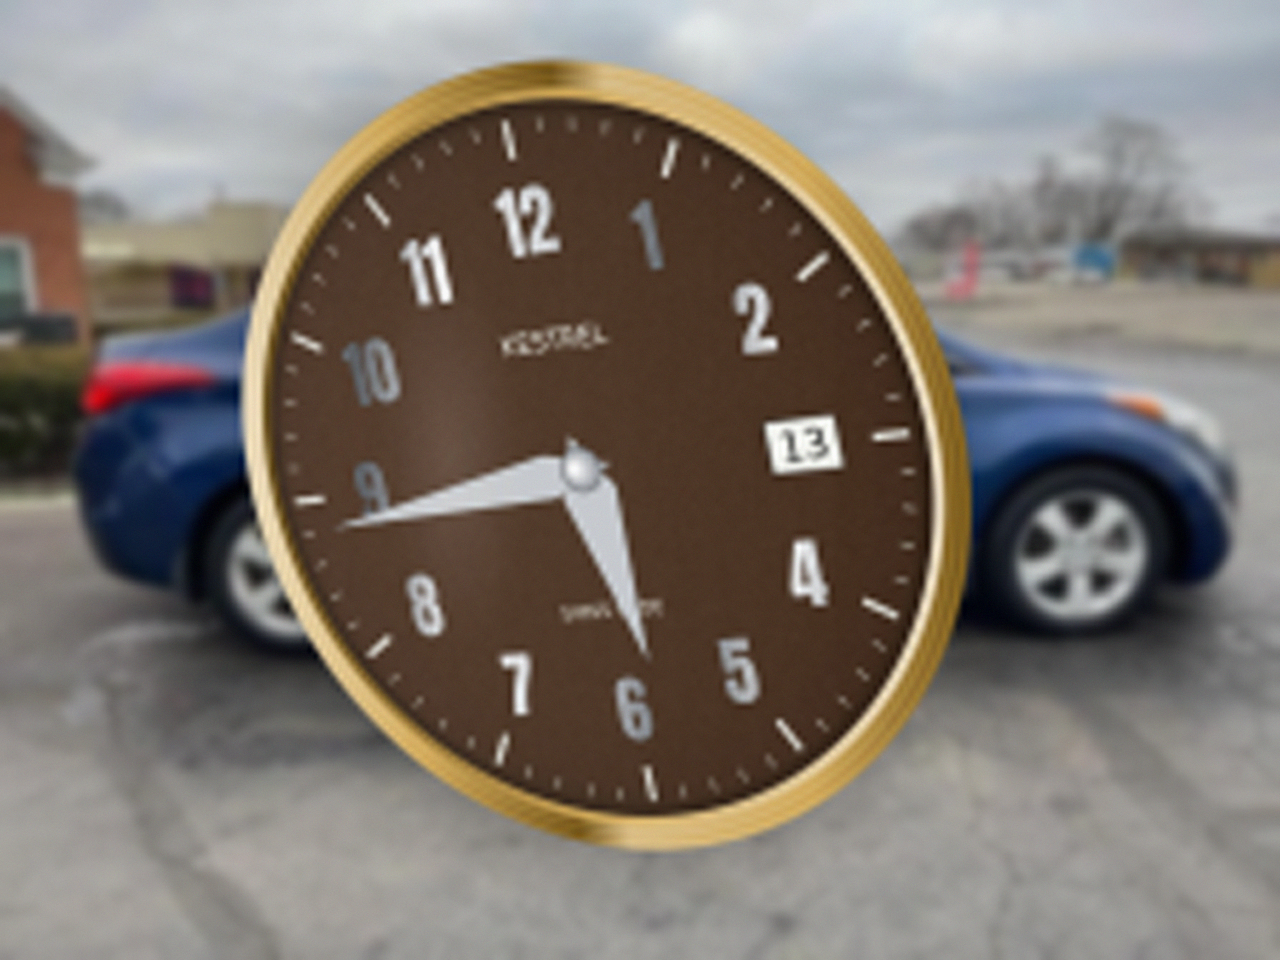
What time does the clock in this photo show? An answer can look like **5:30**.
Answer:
**5:44**
